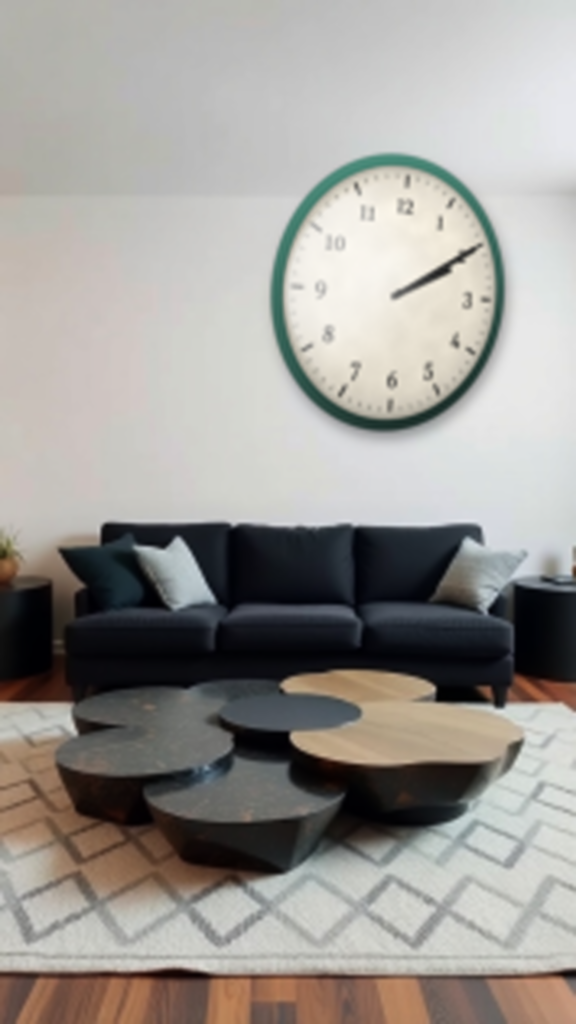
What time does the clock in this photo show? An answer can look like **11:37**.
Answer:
**2:10**
